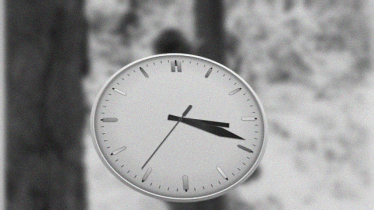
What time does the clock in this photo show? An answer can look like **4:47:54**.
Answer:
**3:18:36**
